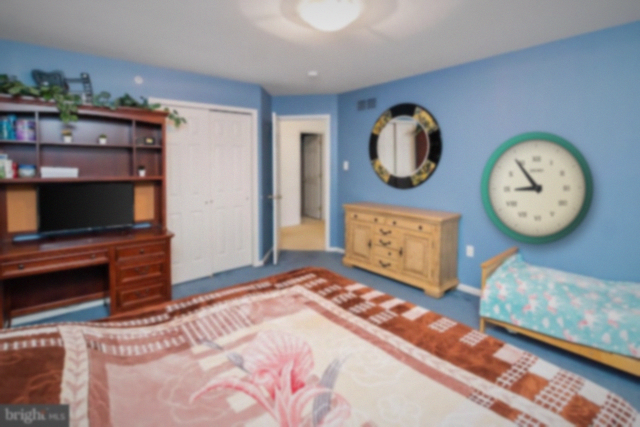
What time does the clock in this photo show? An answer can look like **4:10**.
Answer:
**8:54**
